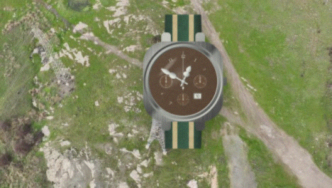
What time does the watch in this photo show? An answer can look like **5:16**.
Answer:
**12:50**
